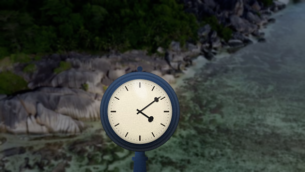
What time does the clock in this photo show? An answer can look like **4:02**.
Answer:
**4:09**
